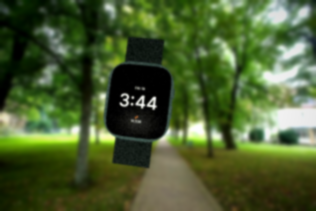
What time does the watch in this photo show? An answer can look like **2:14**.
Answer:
**3:44**
